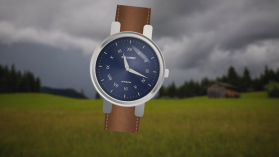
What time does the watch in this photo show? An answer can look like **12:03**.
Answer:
**11:18**
